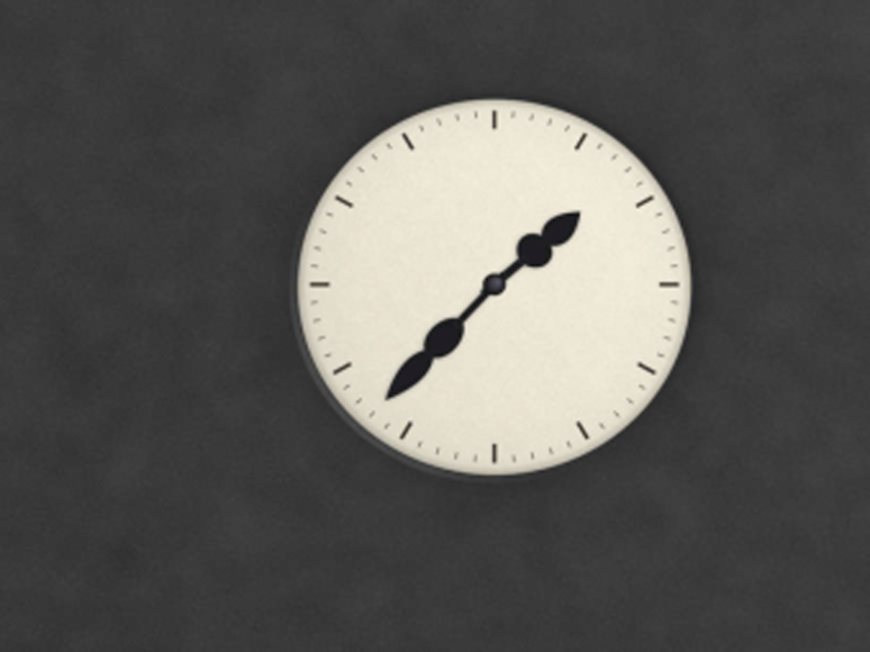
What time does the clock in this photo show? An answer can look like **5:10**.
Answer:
**1:37**
